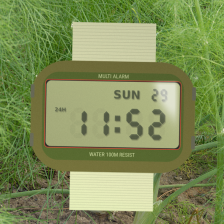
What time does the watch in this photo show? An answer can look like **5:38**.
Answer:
**11:52**
